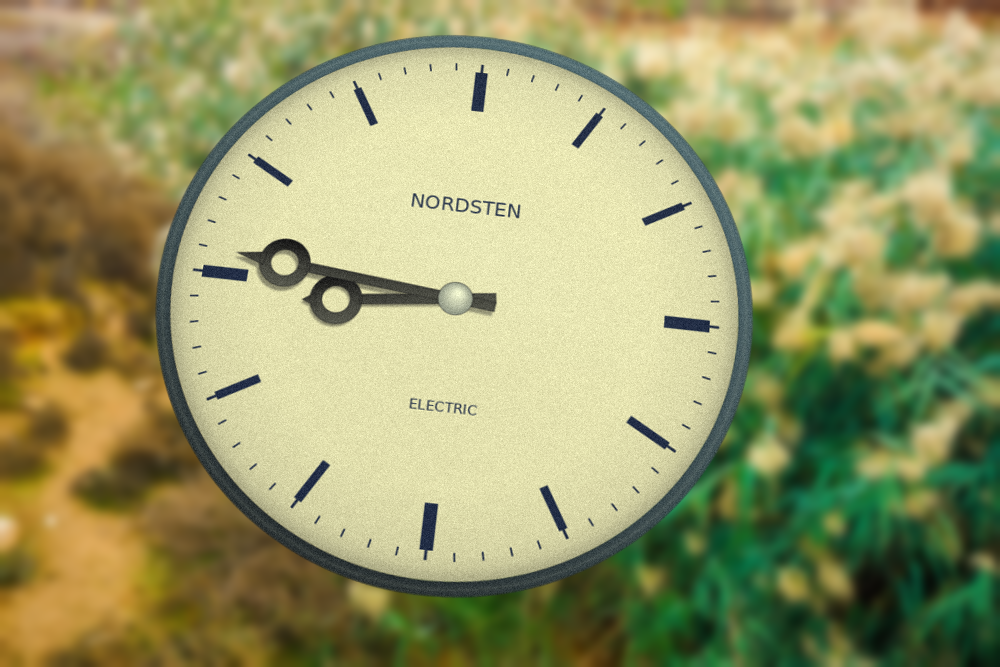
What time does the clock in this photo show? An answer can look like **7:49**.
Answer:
**8:46**
